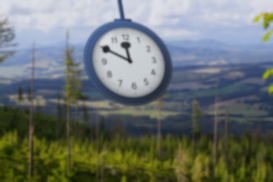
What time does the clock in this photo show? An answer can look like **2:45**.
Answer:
**11:50**
